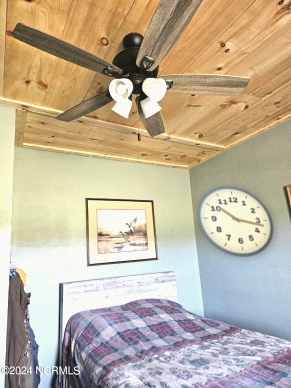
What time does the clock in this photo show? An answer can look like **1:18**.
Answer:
**10:17**
